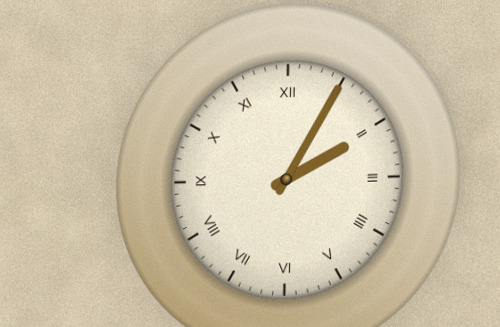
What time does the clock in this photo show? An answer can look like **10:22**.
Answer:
**2:05**
